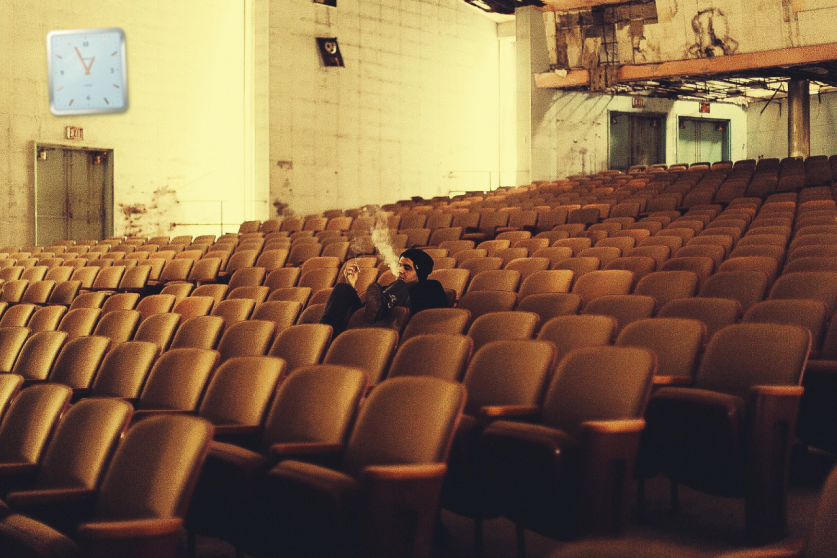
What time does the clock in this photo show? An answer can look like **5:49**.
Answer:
**12:56**
